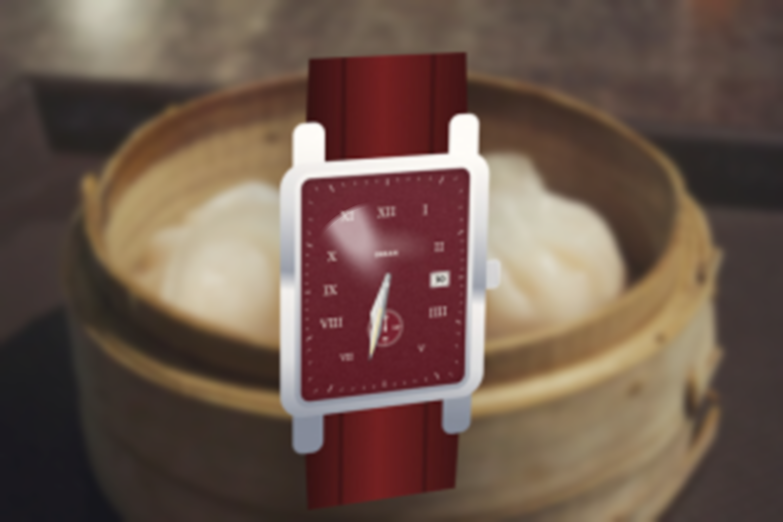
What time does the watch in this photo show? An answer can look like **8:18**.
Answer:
**6:32**
